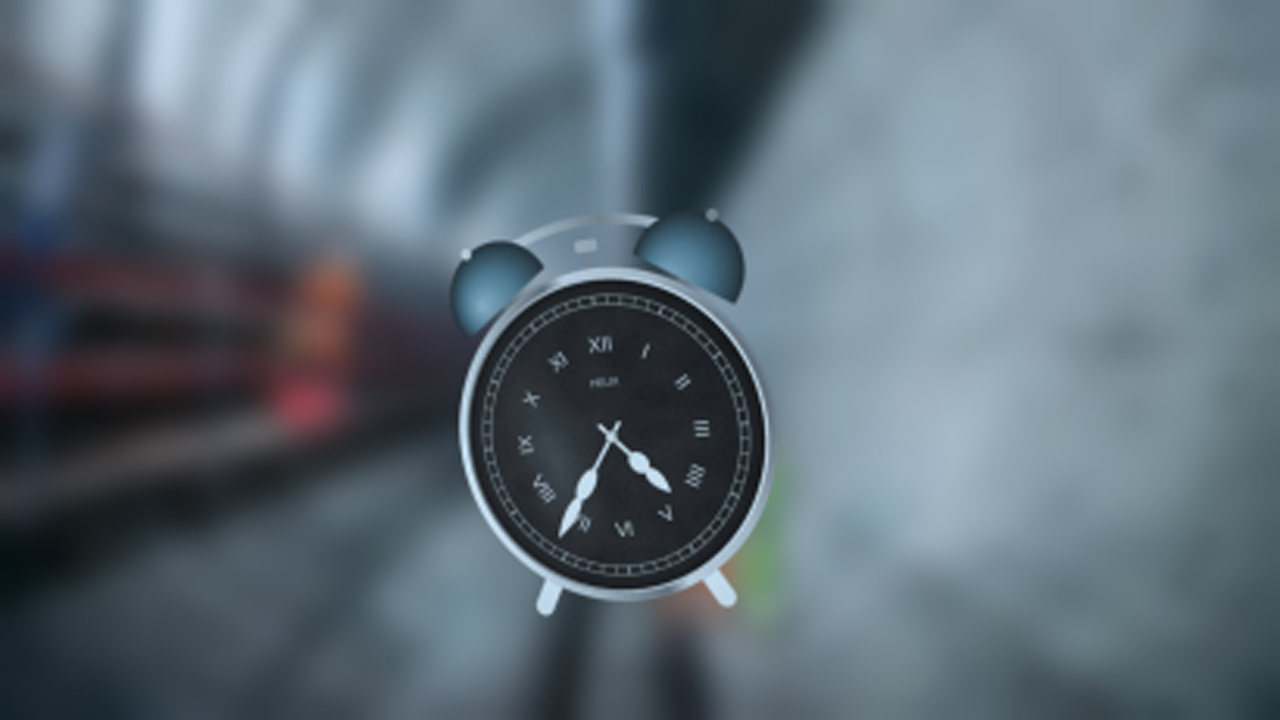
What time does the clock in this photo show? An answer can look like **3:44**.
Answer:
**4:36**
